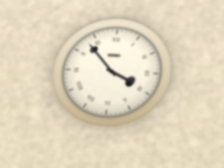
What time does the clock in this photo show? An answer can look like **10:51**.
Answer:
**3:53**
